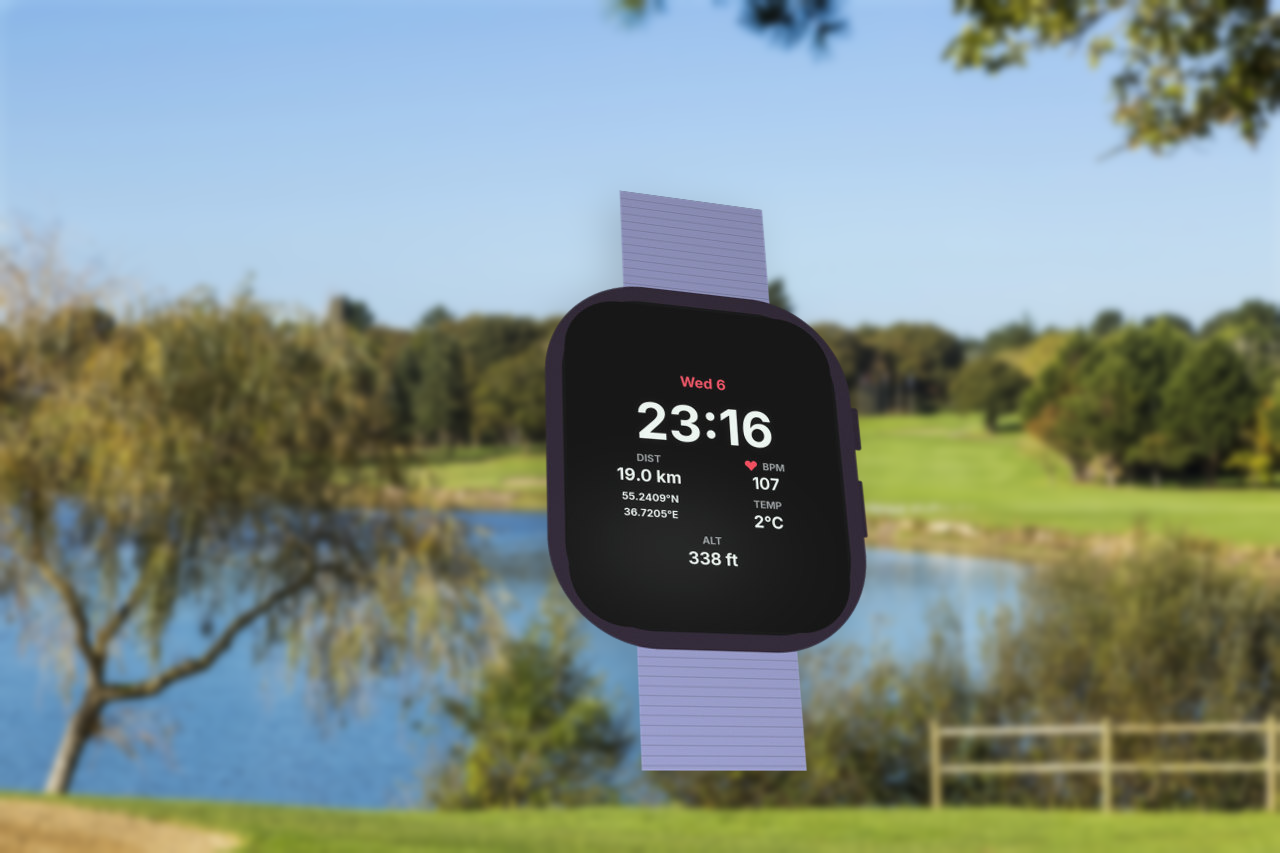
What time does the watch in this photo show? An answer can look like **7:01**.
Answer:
**23:16**
